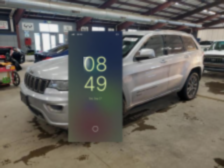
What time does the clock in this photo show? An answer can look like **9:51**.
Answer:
**8:49**
